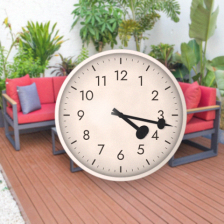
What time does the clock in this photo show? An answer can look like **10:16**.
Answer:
**4:17**
